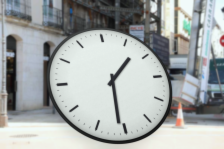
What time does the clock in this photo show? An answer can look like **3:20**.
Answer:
**1:31**
